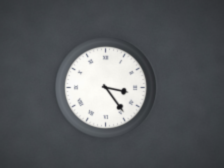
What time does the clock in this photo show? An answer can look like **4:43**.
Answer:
**3:24**
